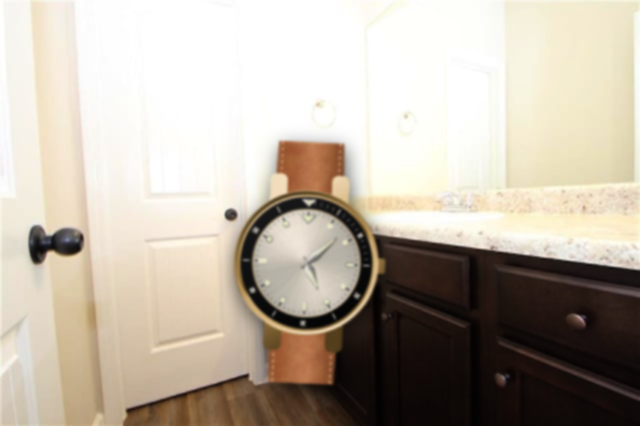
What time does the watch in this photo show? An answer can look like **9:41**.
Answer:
**5:08**
